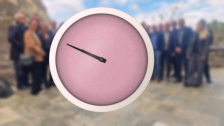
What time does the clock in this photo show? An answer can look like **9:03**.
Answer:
**9:49**
